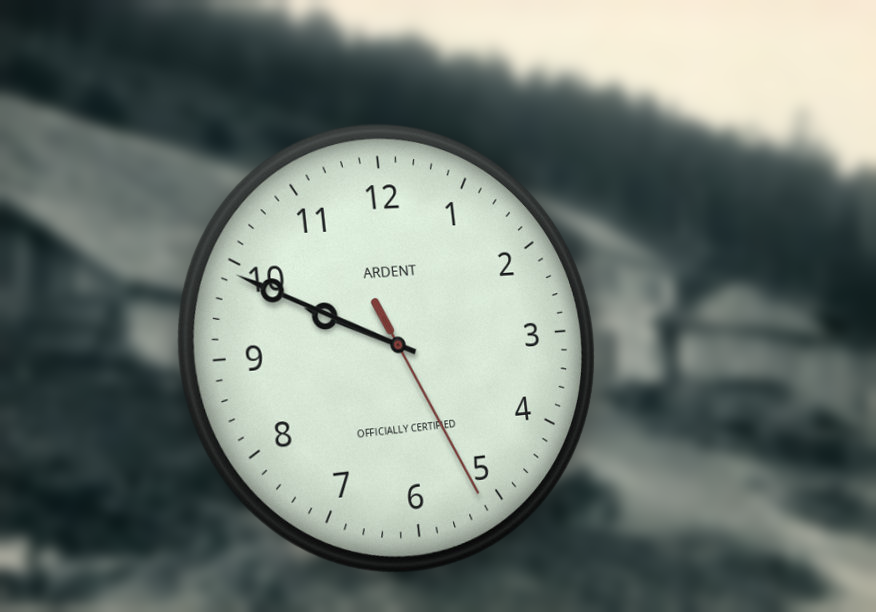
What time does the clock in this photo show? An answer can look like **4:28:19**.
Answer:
**9:49:26**
